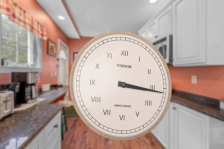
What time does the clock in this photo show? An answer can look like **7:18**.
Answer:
**3:16**
